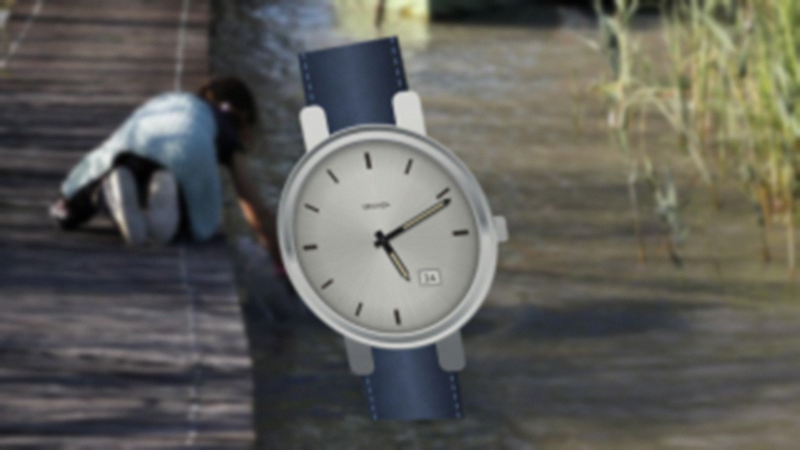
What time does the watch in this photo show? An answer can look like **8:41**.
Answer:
**5:11**
